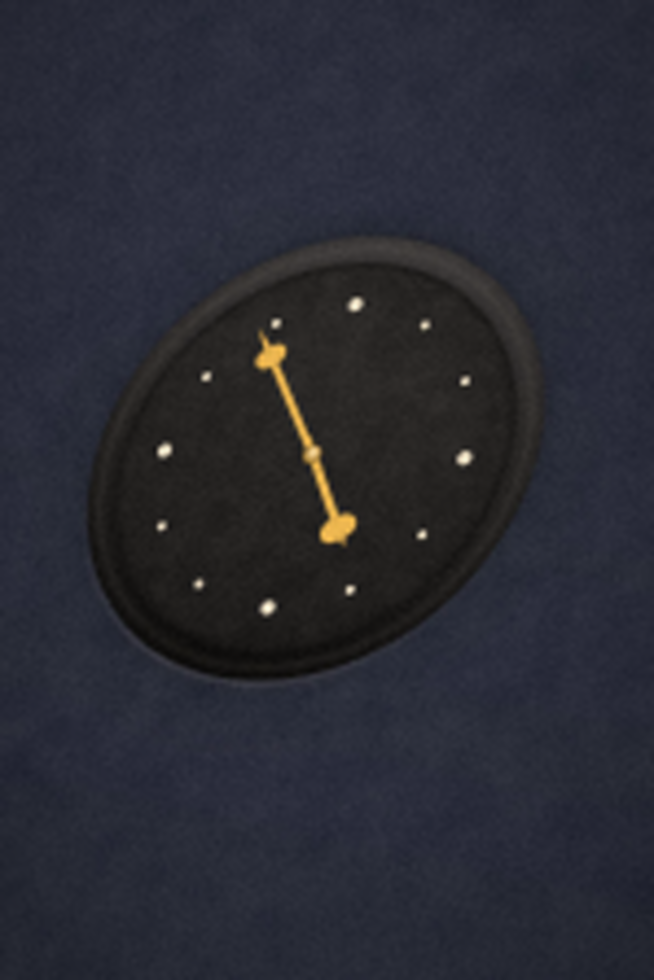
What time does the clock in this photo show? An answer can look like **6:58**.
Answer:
**4:54**
